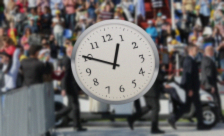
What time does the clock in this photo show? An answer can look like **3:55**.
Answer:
**12:50**
